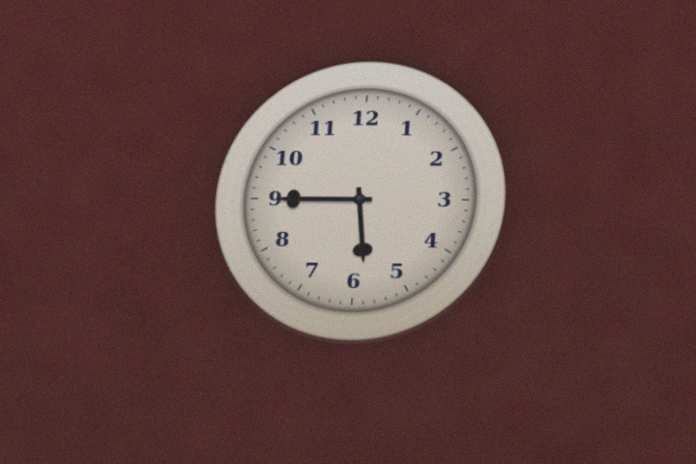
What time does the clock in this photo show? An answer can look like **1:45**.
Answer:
**5:45**
